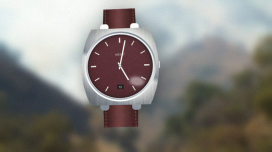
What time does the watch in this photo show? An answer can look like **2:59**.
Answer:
**5:02**
